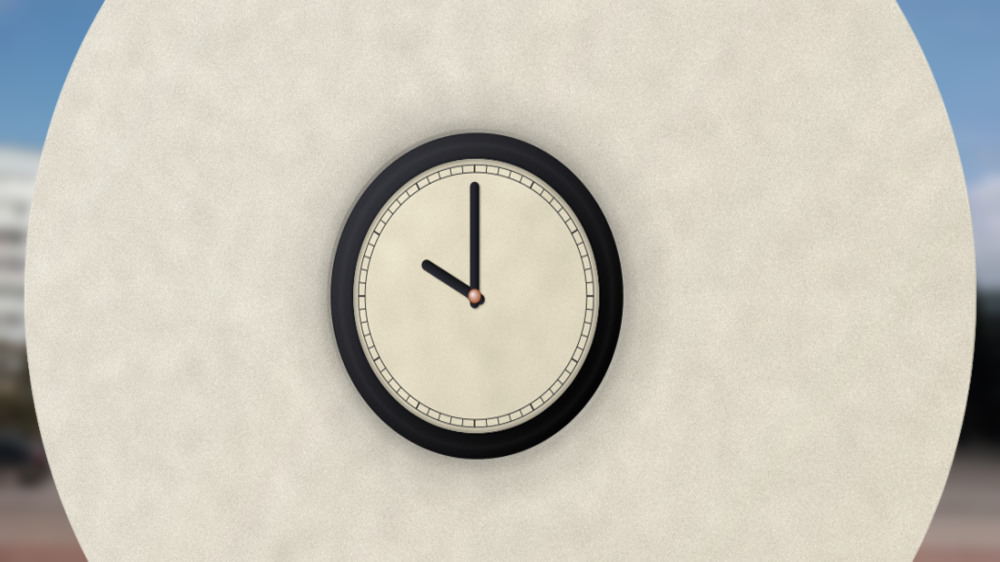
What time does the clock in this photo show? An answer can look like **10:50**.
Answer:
**10:00**
